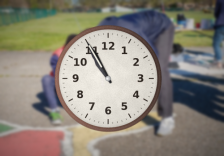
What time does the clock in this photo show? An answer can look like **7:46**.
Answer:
**10:55**
